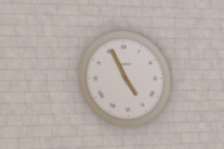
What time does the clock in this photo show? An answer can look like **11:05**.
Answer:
**4:56**
